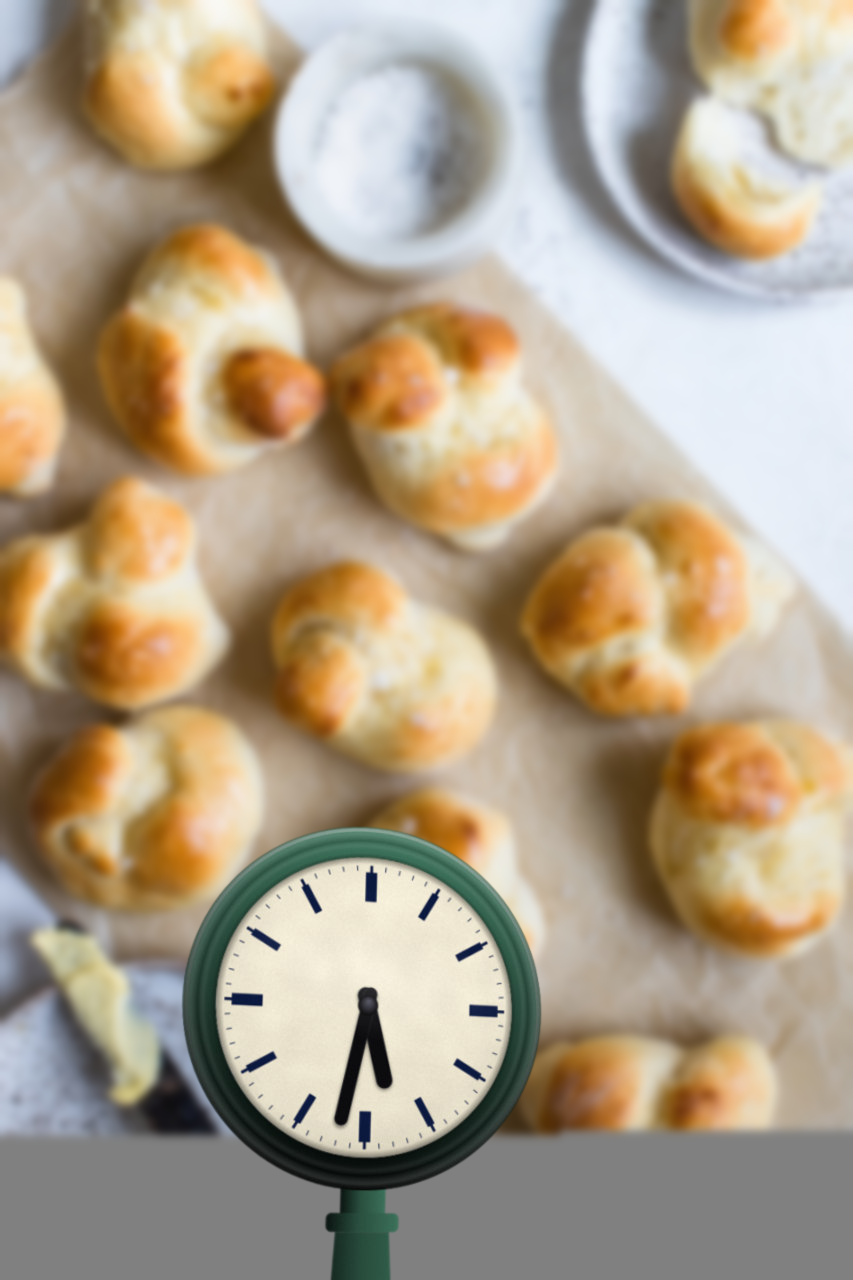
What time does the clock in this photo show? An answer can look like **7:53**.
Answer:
**5:32**
